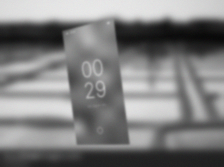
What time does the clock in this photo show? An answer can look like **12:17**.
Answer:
**0:29**
